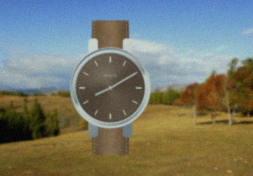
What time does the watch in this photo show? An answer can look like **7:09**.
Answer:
**8:10**
